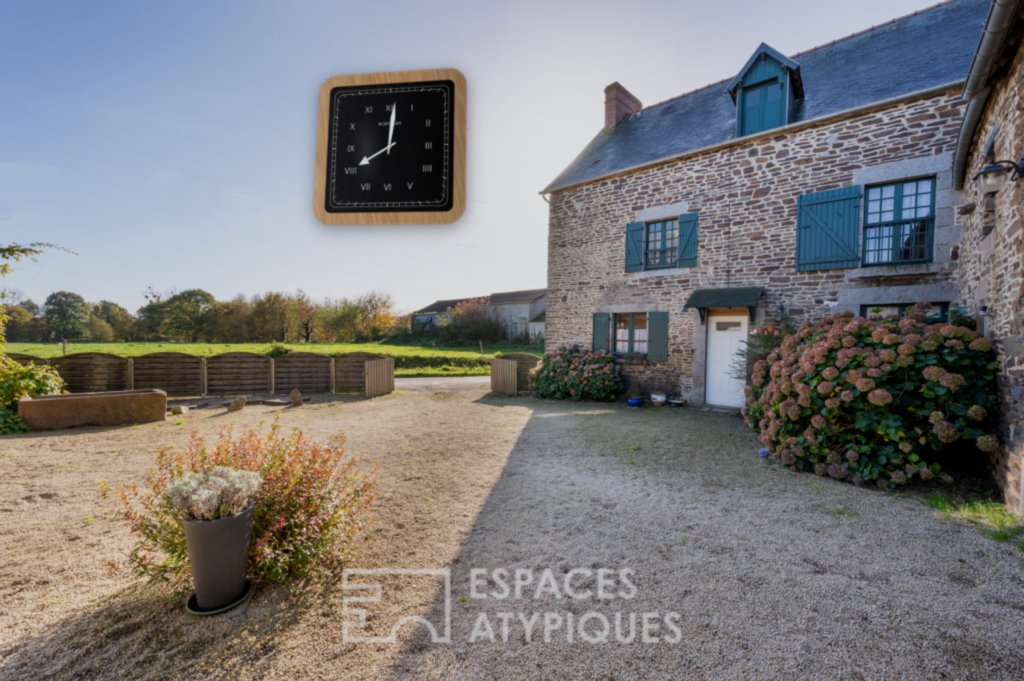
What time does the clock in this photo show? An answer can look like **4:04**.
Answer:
**8:01**
